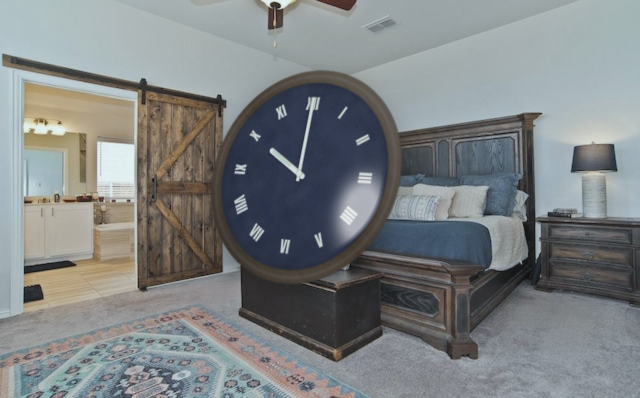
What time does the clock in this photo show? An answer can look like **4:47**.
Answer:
**10:00**
